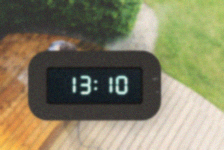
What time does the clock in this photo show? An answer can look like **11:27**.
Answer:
**13:10**
